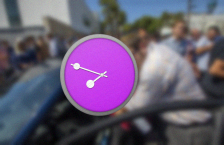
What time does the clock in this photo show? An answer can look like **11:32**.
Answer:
**7:48**
